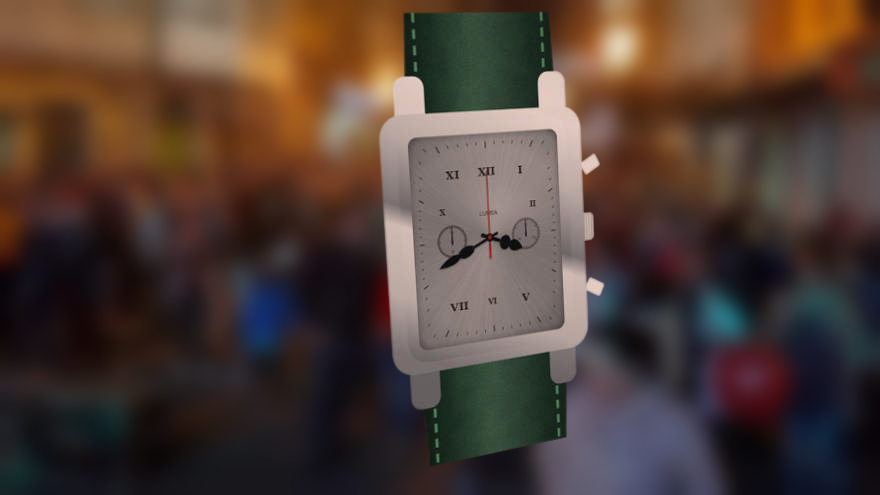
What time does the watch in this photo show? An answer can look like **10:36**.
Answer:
**3:41**
